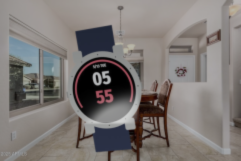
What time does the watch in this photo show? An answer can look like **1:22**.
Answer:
**5:55**
